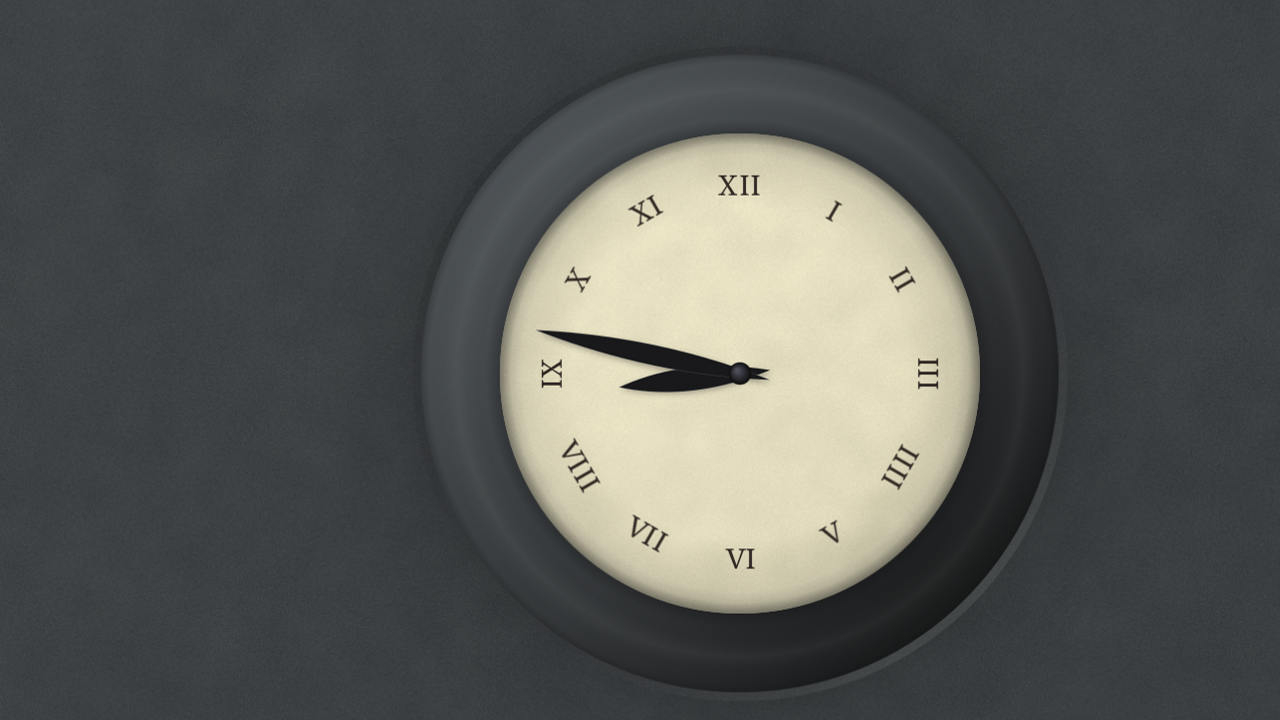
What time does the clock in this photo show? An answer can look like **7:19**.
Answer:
**8:47**
